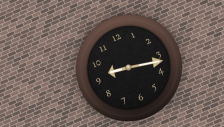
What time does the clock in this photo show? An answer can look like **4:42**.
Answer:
**9:17**
